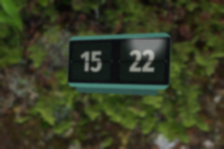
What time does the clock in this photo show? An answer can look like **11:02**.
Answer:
**15:22**
